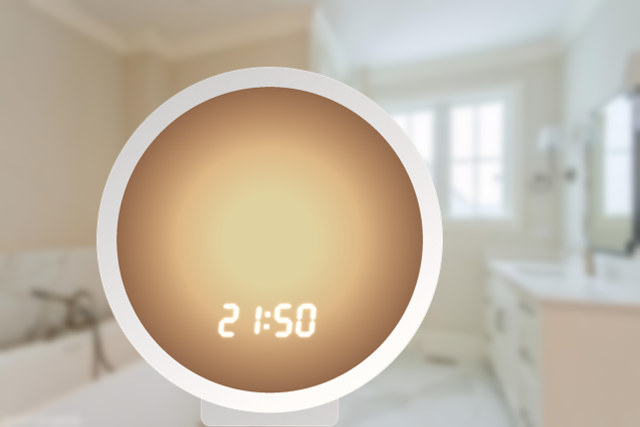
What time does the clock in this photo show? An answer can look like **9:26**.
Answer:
**21:50**
